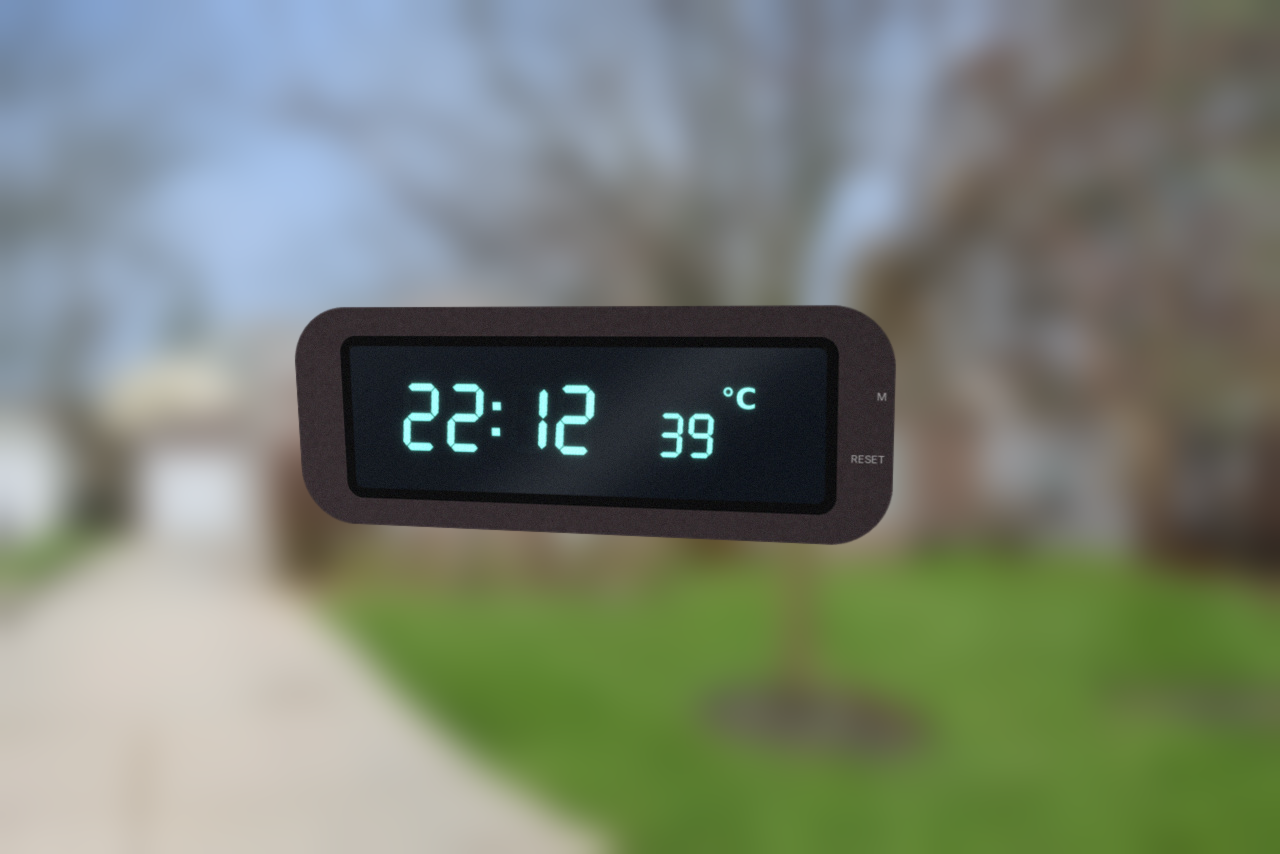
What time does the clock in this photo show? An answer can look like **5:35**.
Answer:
**22:12**
